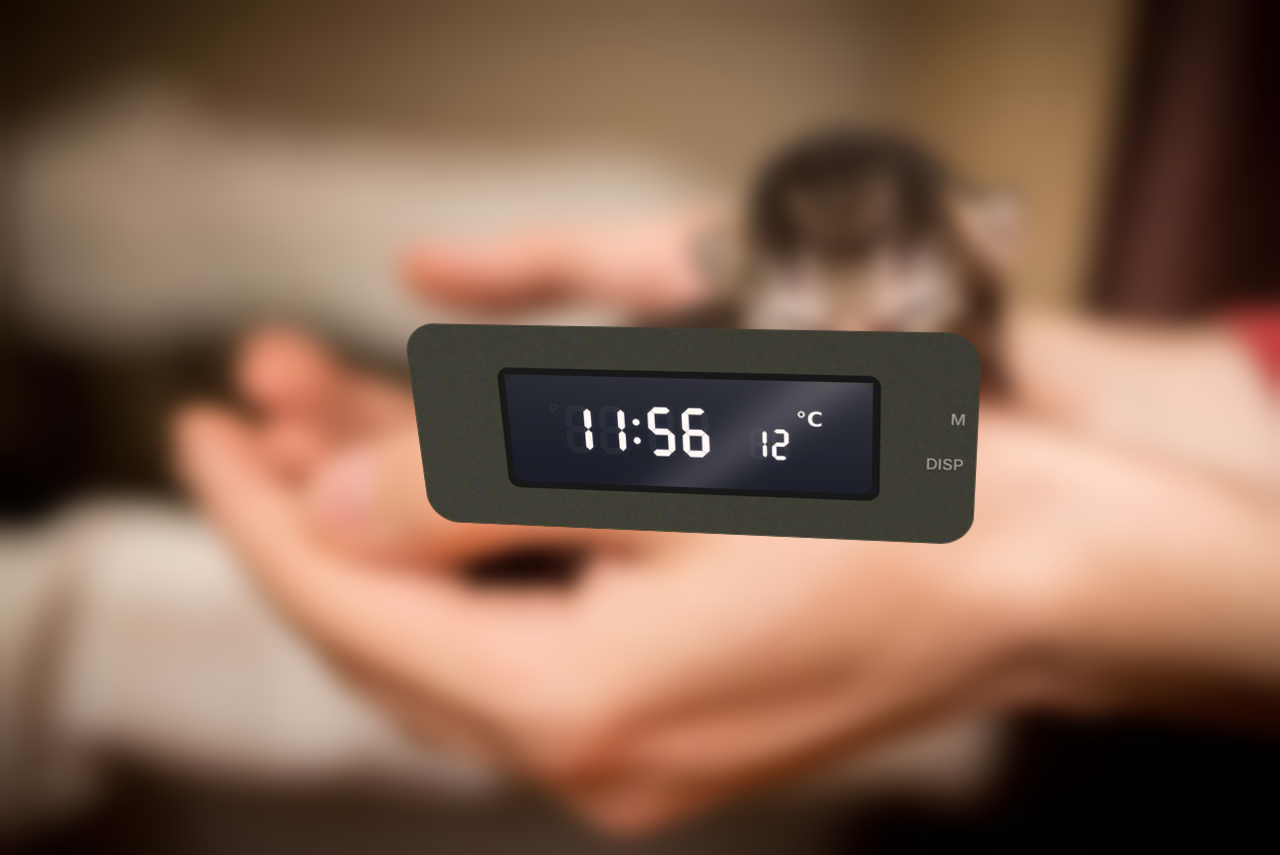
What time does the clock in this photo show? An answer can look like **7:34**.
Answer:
**11:56**
